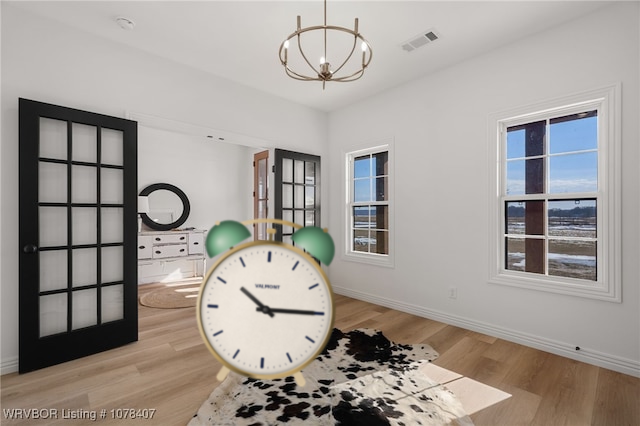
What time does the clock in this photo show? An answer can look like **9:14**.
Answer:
**10:15**
